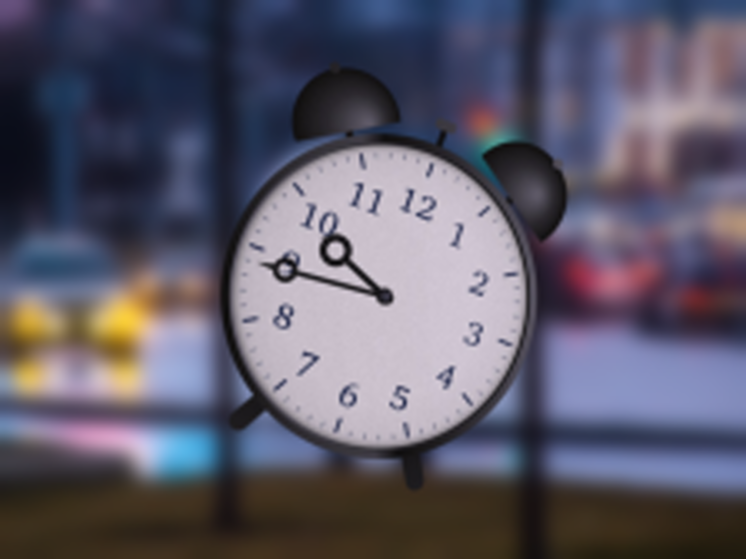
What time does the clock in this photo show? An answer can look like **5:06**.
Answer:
**9:44**
